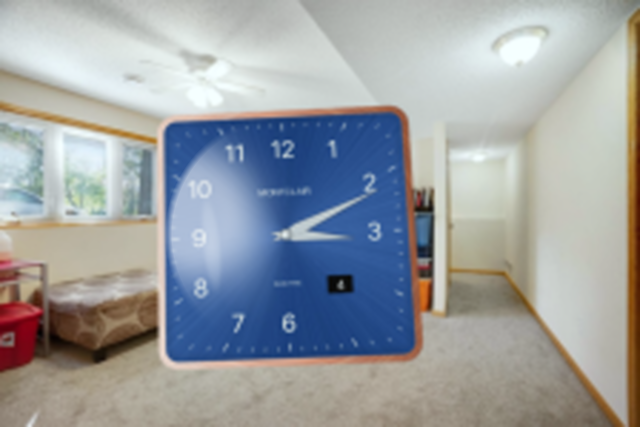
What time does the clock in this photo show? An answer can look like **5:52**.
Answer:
**3:11**
